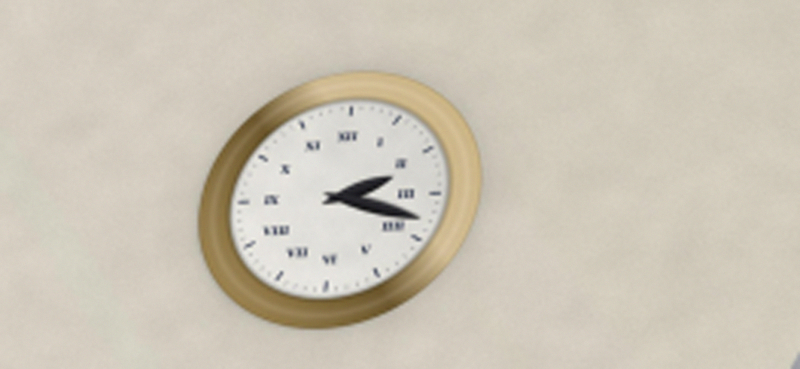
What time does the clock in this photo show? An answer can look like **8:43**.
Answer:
**2:18**
